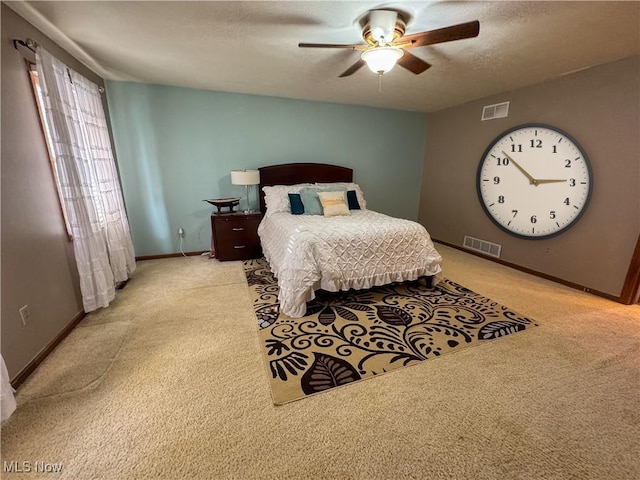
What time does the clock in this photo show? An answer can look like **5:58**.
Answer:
**2:52**
